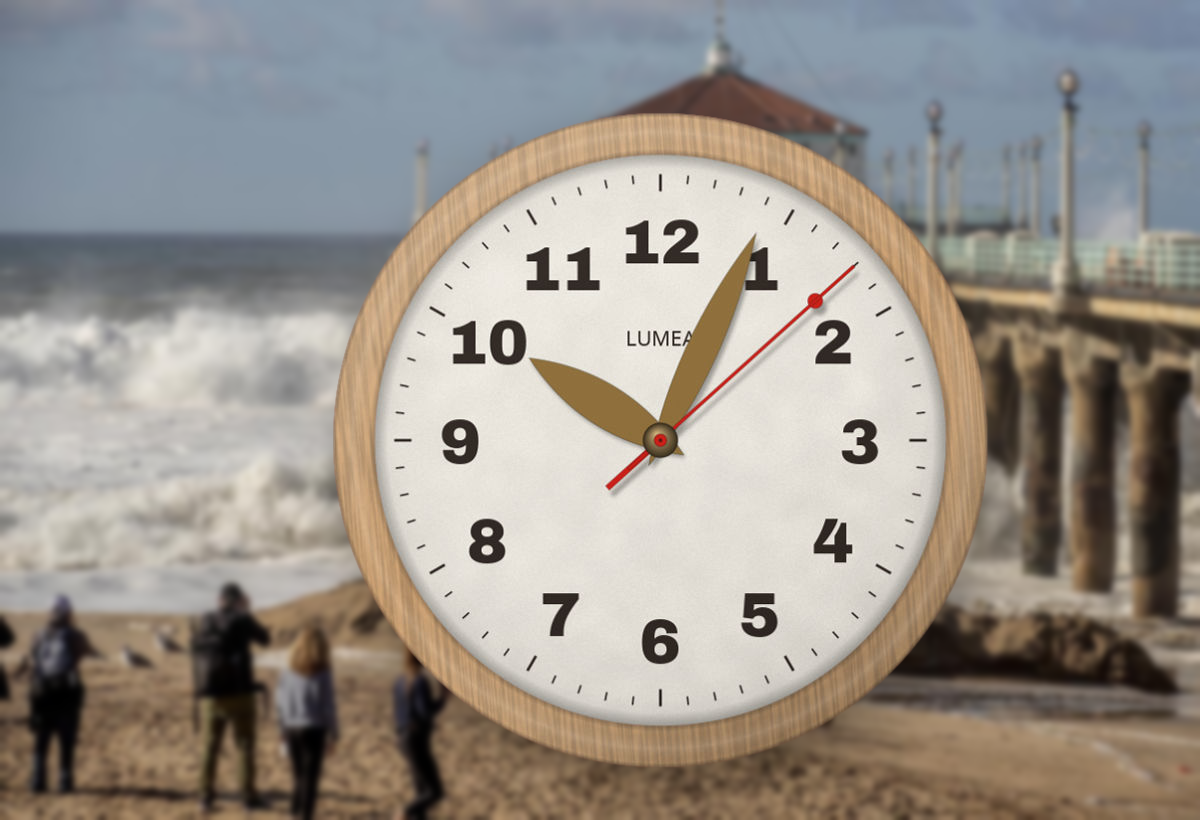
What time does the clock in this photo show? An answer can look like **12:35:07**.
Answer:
**10:04:08**
